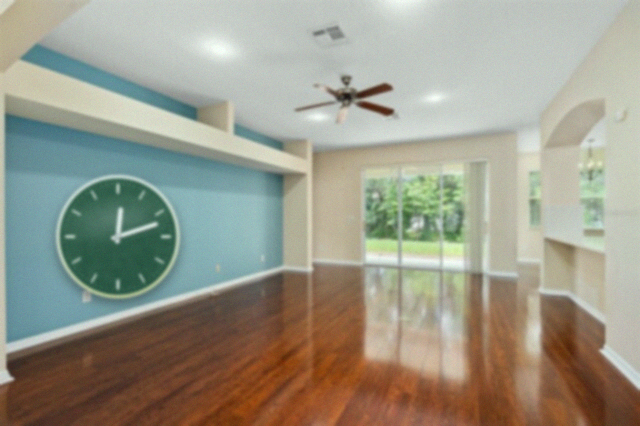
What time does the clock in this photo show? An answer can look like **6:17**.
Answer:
**12:12**
